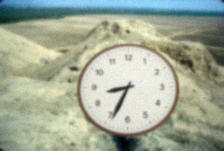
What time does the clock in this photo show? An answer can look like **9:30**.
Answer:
**8:34**
